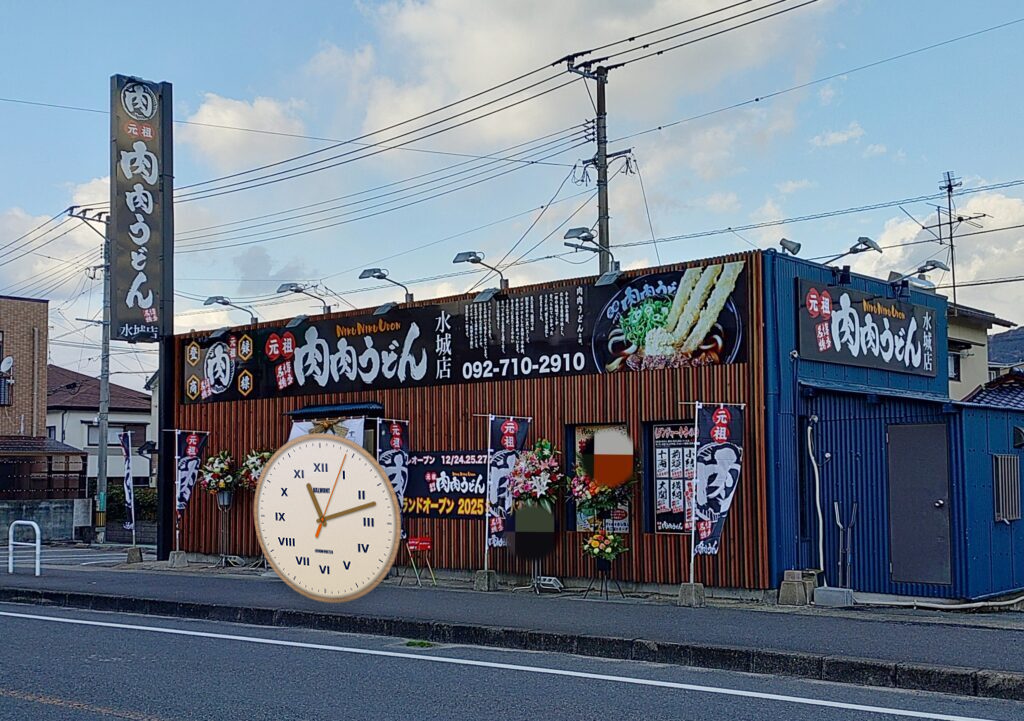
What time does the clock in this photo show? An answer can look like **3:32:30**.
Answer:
**11:12:04**
